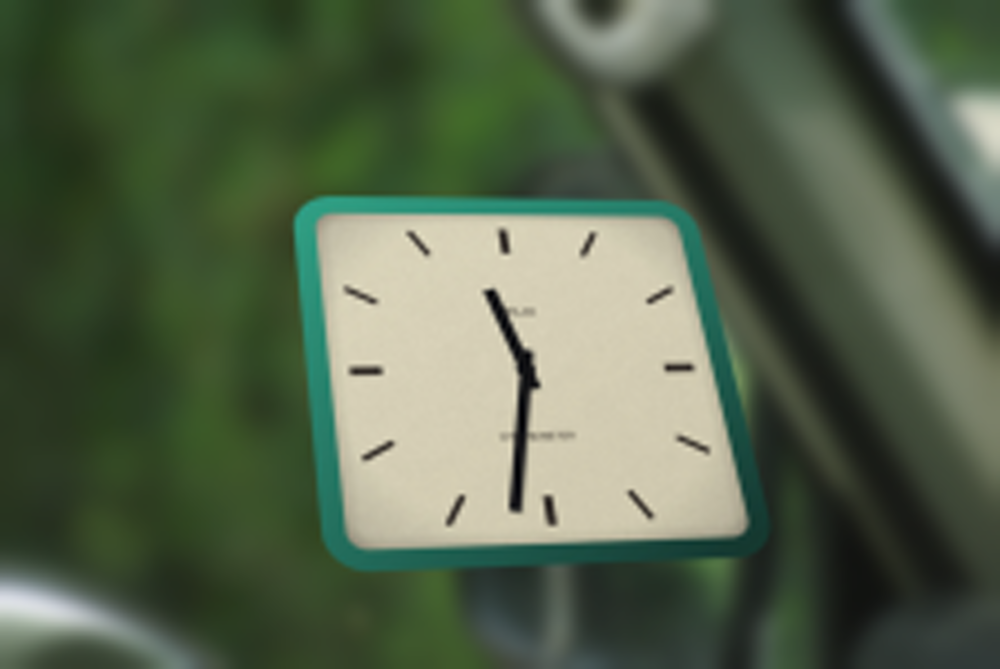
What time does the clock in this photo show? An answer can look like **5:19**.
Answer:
**11:32**
